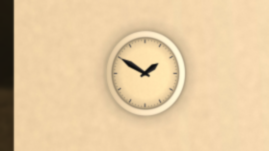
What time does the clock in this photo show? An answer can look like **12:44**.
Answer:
**1:50**
